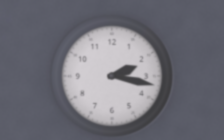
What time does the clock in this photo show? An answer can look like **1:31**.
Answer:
**2:17**
